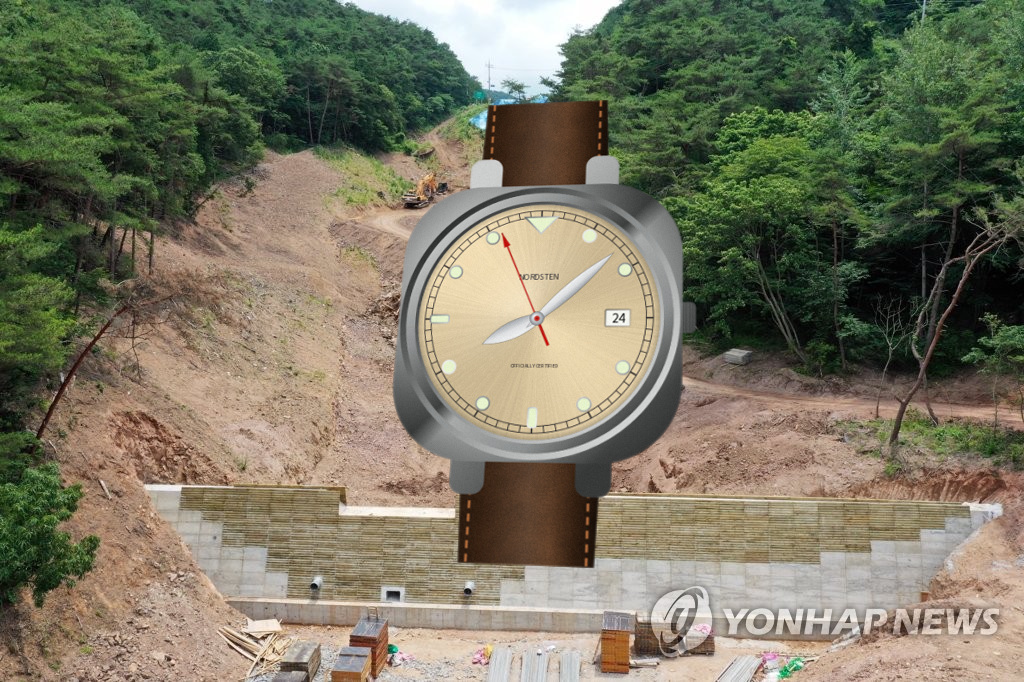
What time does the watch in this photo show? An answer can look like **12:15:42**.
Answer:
**8:07:56**
